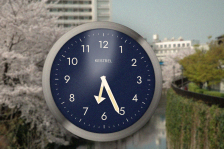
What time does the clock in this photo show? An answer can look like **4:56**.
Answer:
**6:26**
